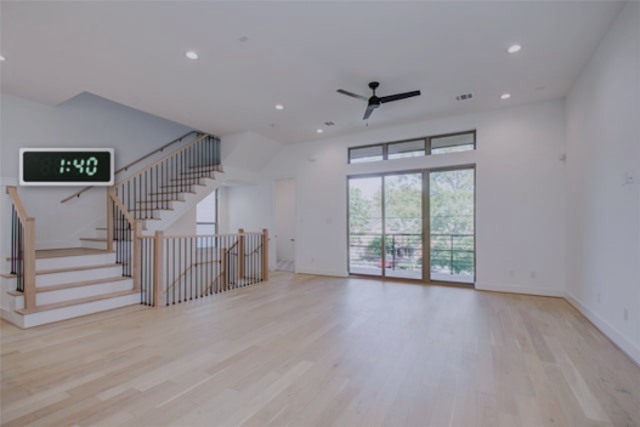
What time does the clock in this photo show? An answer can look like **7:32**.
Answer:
**1:40**
